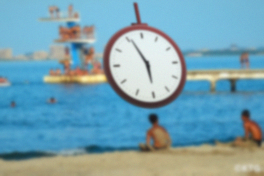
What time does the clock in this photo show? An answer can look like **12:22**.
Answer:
**5:56**
